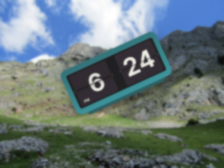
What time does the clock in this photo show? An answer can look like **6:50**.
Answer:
**6:24**
